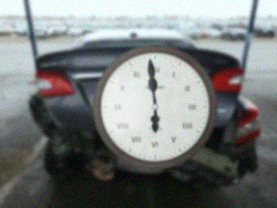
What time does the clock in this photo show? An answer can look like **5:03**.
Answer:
**5:59**
